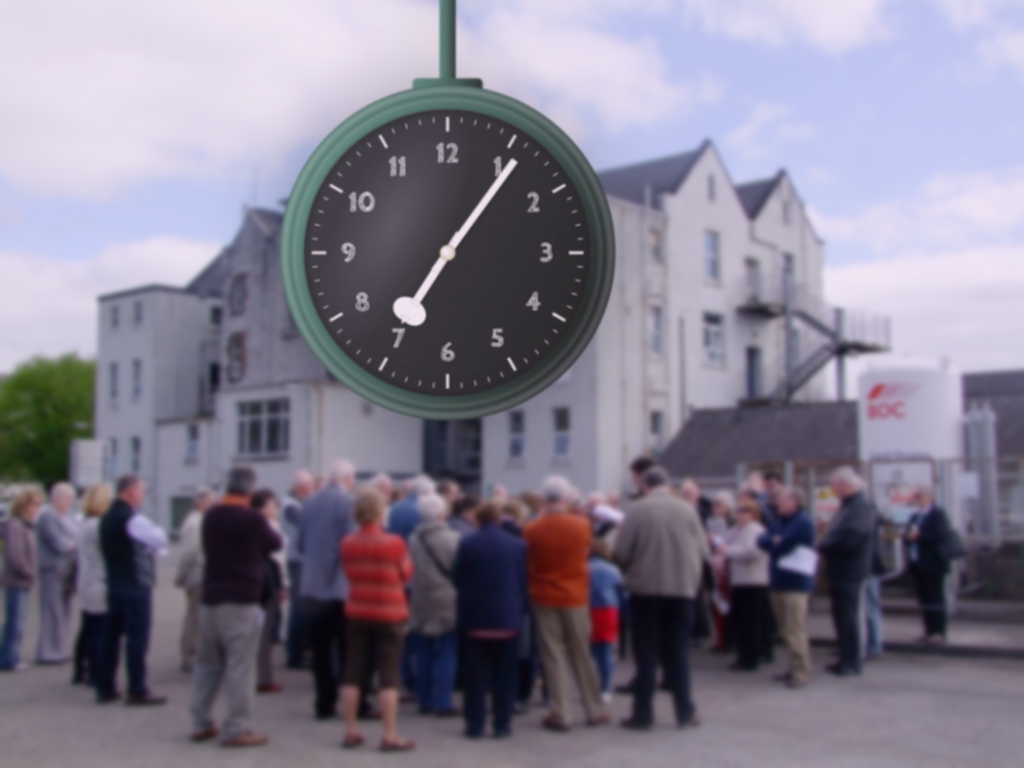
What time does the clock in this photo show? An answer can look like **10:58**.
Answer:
**7:06**
